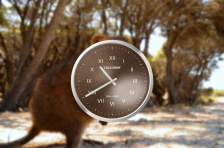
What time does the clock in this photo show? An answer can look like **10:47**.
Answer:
**10:40**
